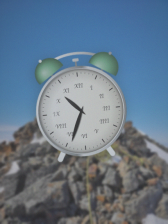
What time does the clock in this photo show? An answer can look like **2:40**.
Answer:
**10:34**
